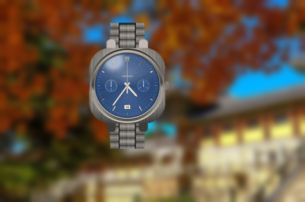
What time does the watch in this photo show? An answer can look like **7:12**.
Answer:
**4:36**
